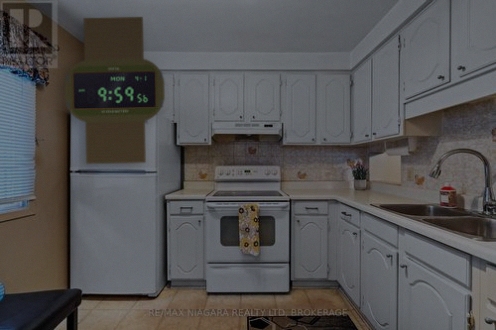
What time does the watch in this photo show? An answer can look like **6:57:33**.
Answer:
**9:59:56**
